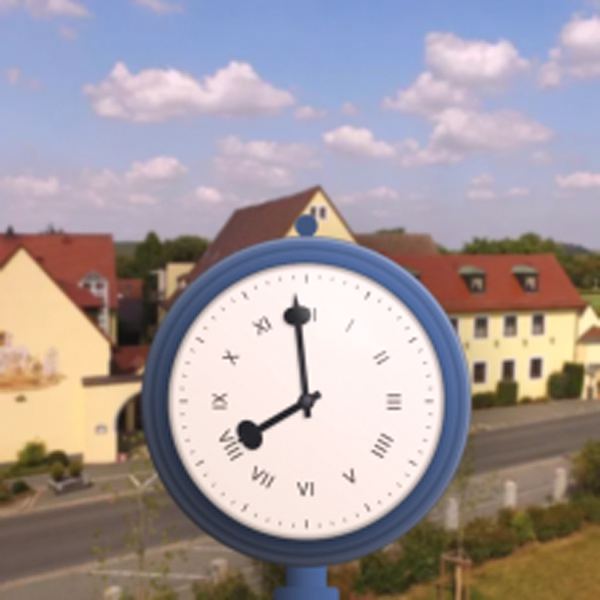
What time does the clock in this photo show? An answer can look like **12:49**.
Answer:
**7:59**
